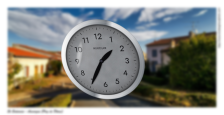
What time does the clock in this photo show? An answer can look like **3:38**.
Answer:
**1:35**
